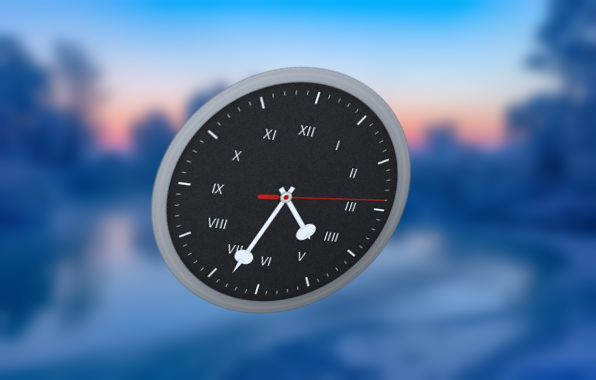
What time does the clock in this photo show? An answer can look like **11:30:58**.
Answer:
**4:33:14**
